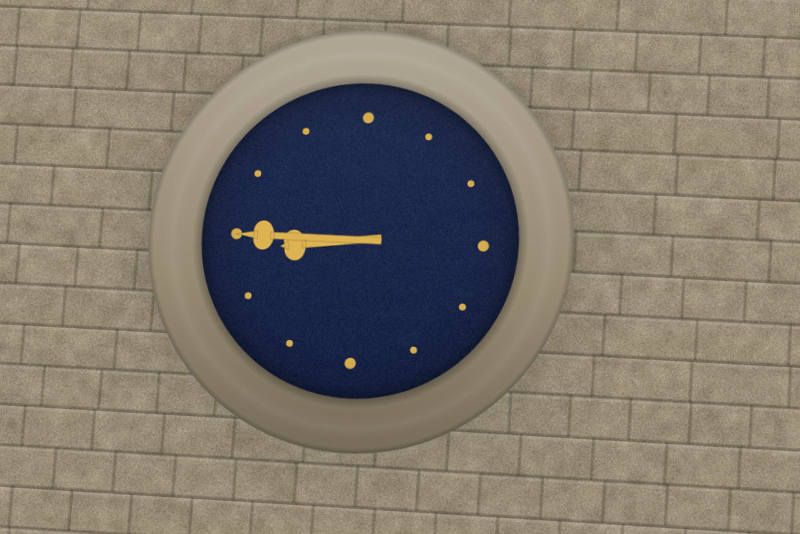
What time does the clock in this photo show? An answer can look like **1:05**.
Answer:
**8:45**
